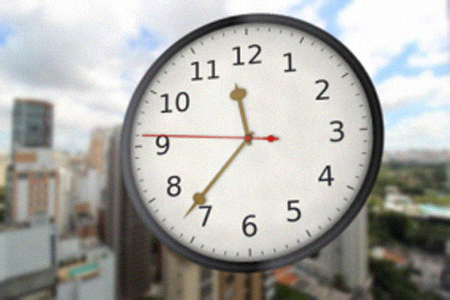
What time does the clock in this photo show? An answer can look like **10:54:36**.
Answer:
**11:36:46**
